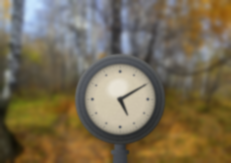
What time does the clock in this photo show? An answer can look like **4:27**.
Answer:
**5:10**
